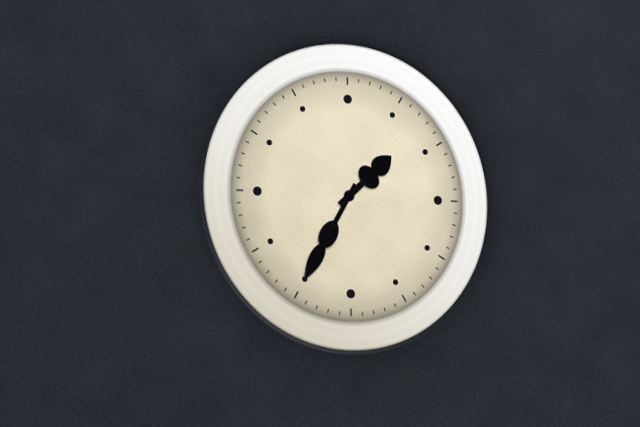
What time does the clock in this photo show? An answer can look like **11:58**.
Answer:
**1:35**
